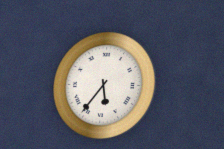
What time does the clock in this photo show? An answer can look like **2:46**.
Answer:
**5:36**
